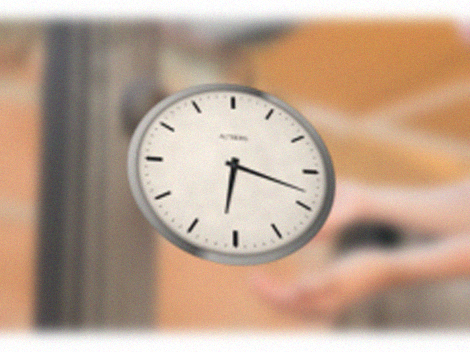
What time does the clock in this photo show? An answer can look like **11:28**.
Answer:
**6:18**
